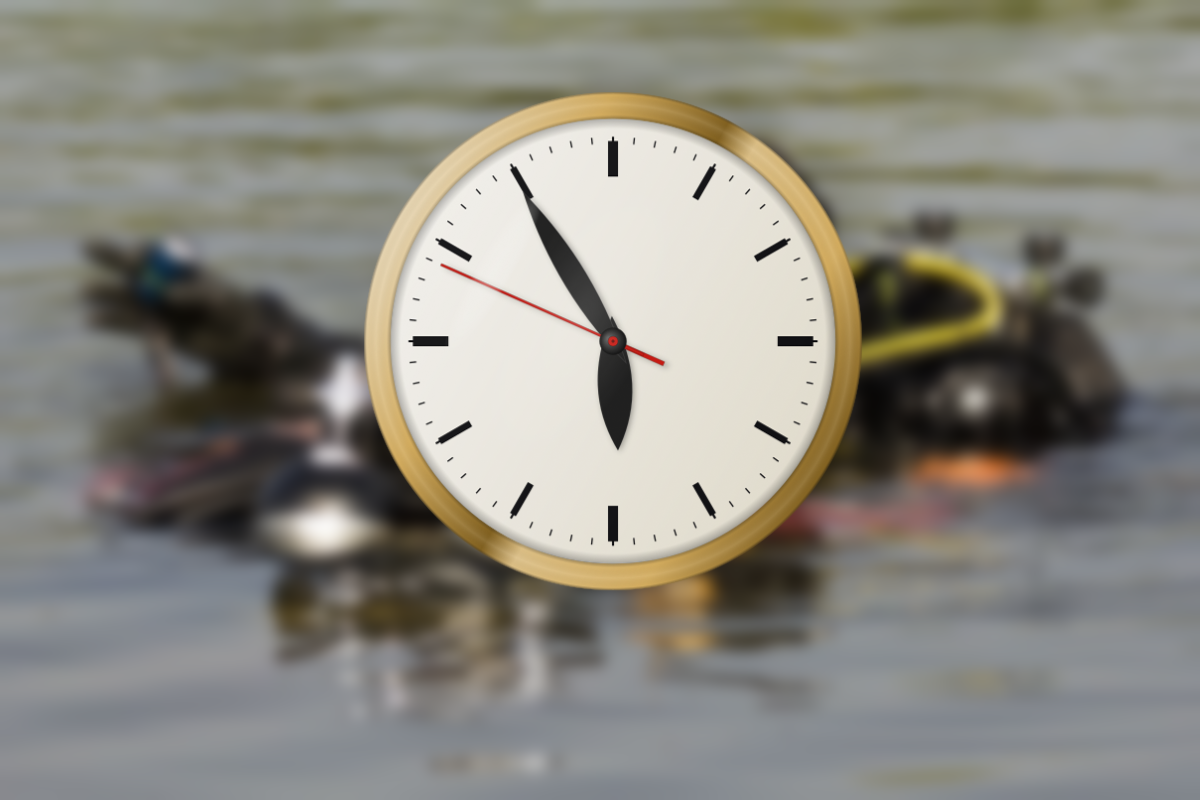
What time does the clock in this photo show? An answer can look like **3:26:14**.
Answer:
**5:54:49**
